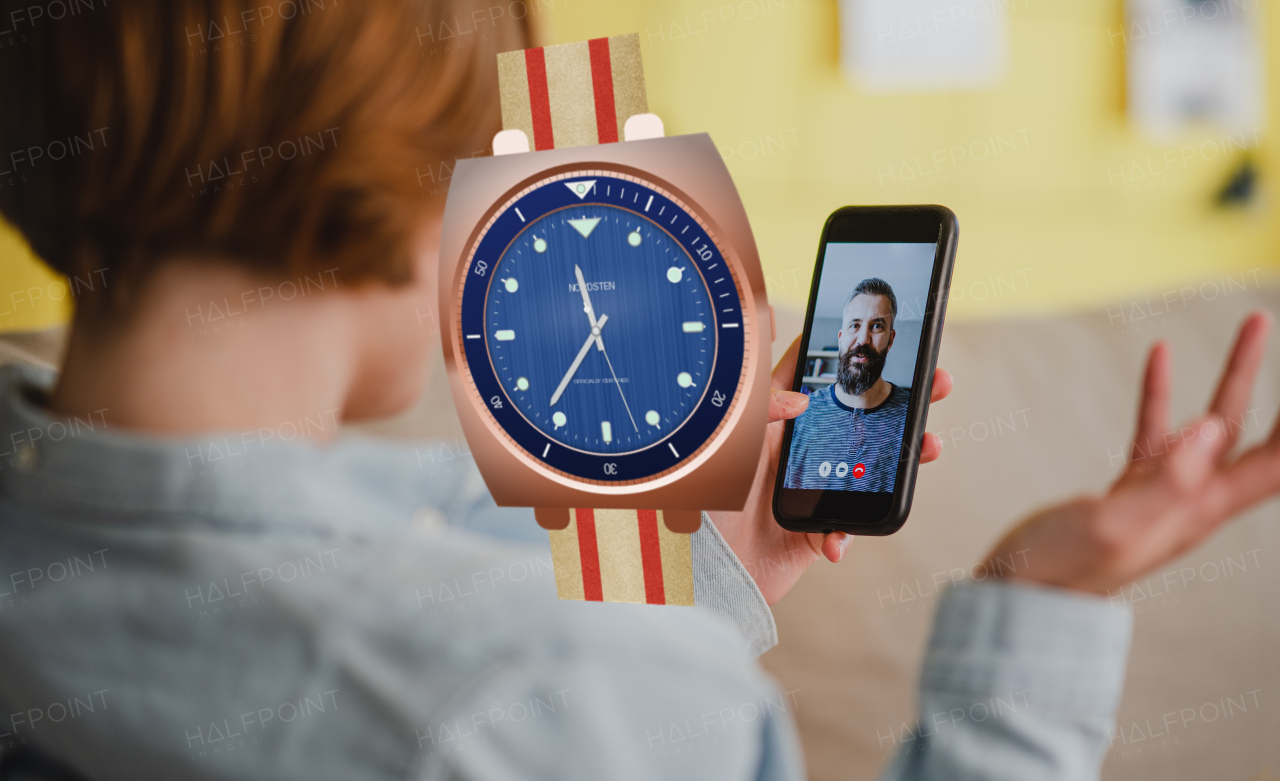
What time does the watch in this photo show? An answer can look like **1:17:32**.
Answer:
**11:36:27**
